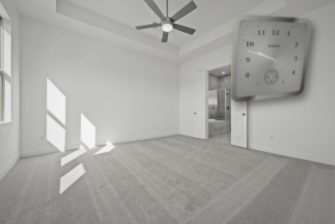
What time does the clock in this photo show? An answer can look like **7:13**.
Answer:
**9:48**
